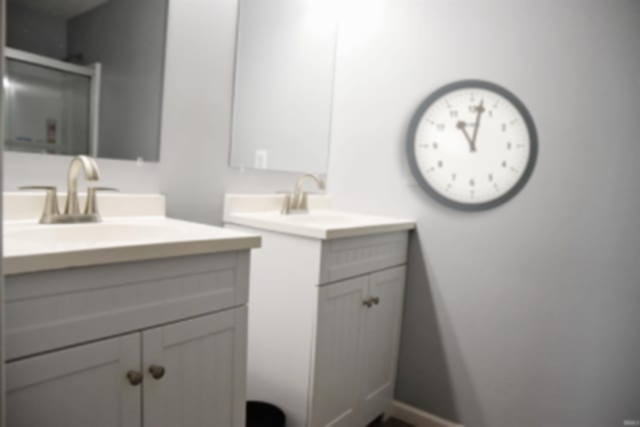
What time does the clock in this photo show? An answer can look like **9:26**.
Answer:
**11:02**
